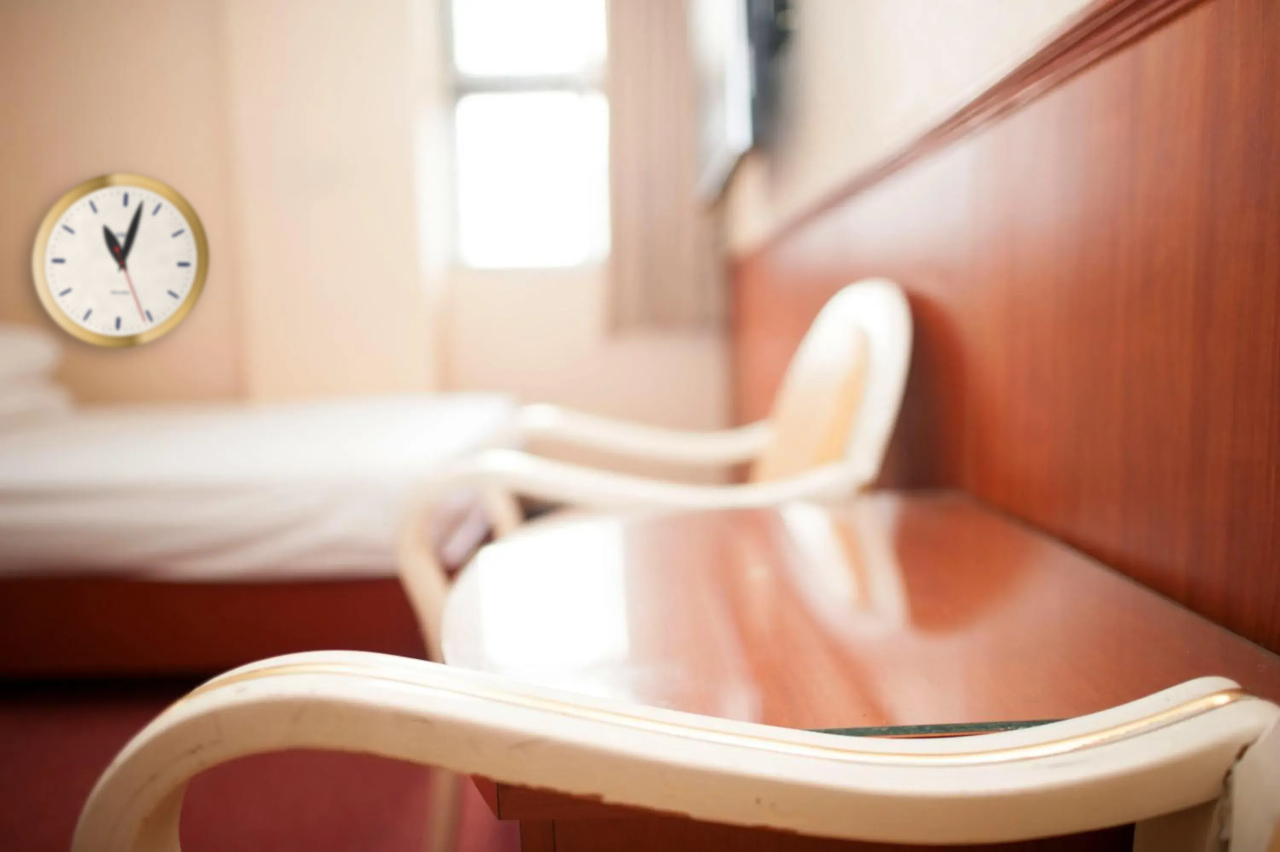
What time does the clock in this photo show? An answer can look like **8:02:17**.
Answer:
**11:02:26**
